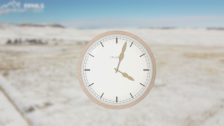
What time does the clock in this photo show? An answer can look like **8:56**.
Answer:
**4:03**
